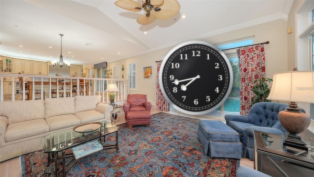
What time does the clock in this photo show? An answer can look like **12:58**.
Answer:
**7:43**
